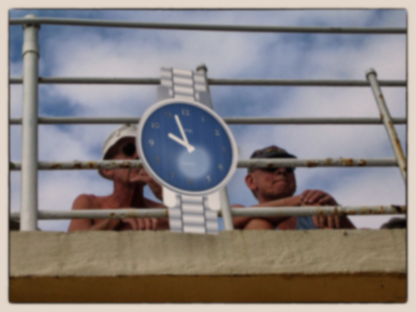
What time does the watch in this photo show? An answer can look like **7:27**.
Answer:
**9:57**
